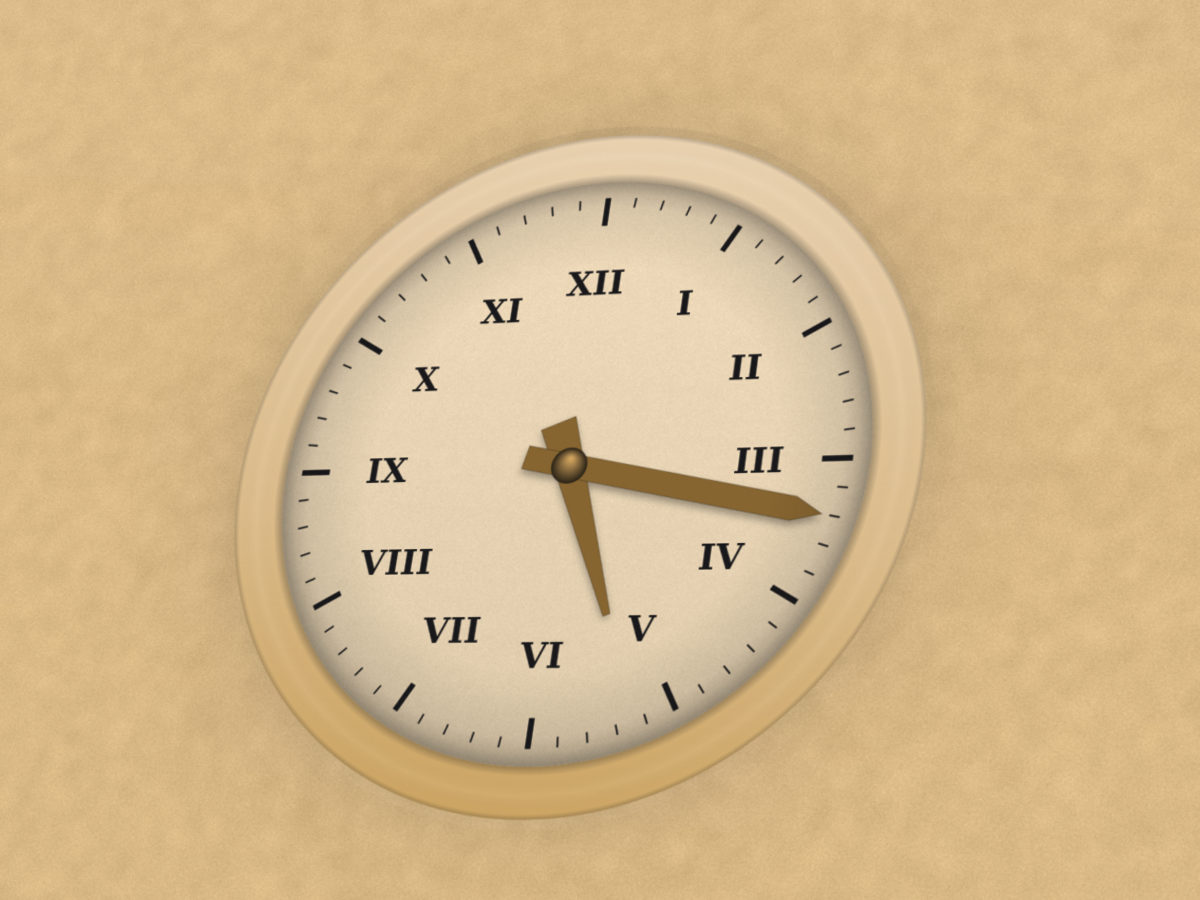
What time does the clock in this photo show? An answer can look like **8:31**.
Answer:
**5:17**
